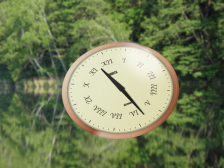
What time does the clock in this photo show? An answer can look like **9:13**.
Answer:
**11:28**
